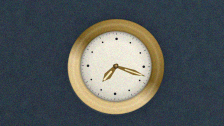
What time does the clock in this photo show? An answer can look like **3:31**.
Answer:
**7:18**
